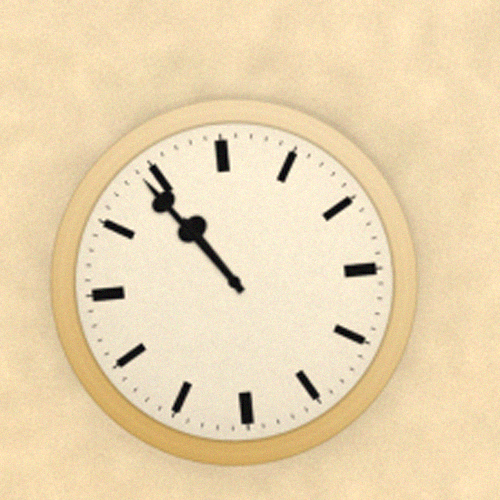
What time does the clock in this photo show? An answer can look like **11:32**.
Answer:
**10:54**
